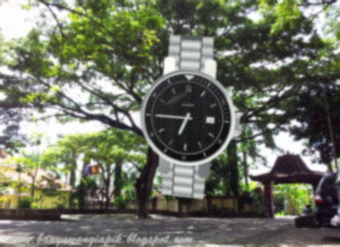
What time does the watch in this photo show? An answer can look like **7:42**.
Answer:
**6:45**
